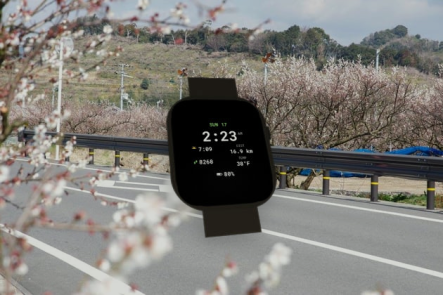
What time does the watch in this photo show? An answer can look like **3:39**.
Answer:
**2:23**
